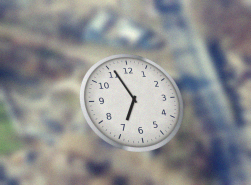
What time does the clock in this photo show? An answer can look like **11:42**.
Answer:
**6:56**
